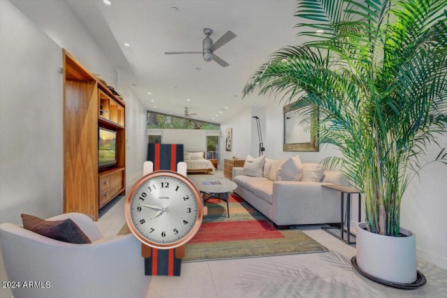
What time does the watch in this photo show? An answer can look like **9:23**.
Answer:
**7:47**
